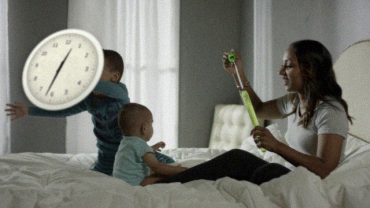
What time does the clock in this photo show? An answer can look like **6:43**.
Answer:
**12:32**
